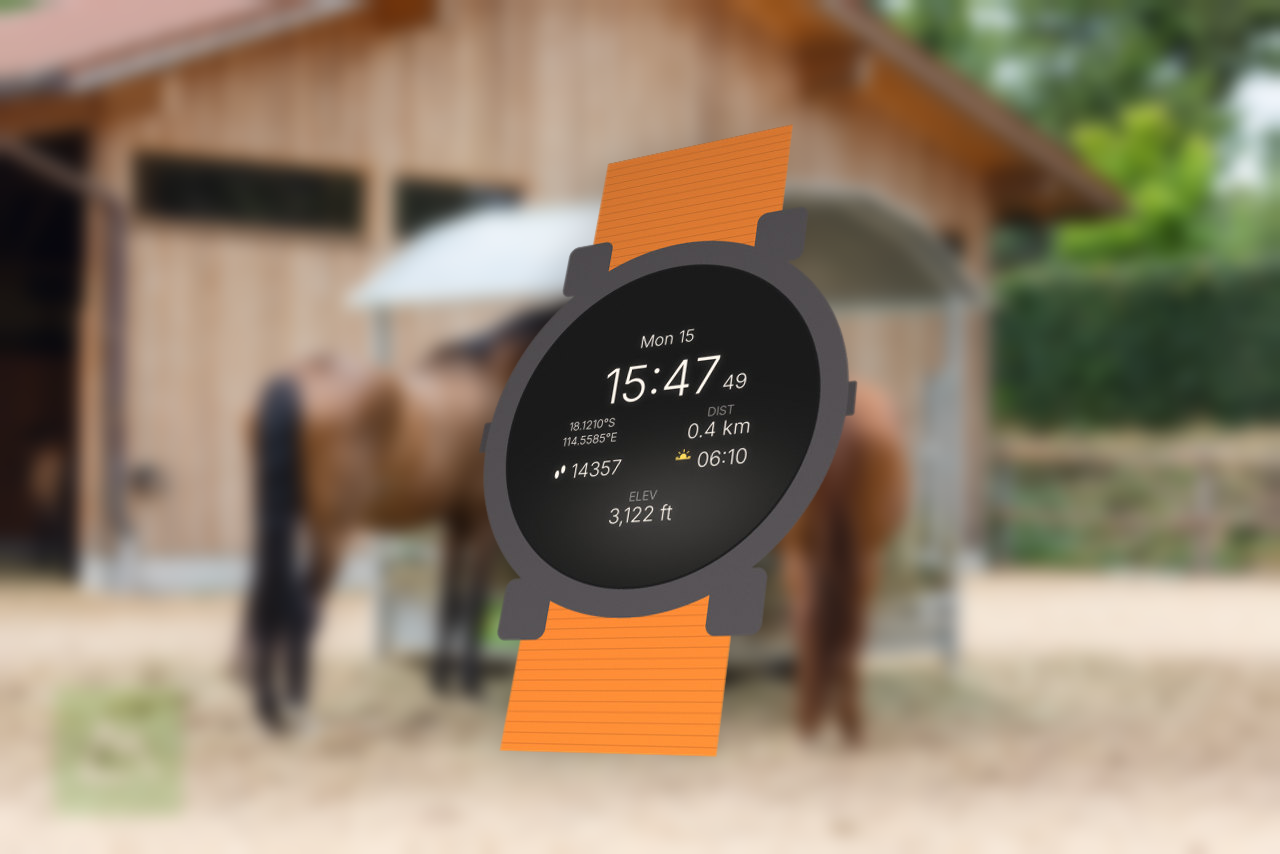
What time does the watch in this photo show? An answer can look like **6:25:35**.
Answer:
**15:47:49**
